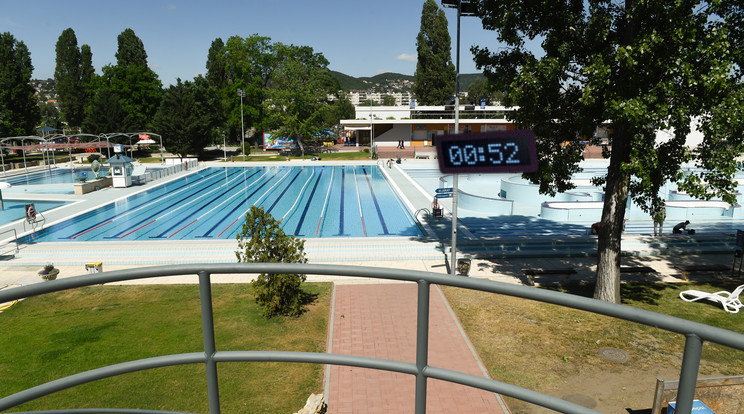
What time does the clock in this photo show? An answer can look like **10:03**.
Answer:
**0:52**
